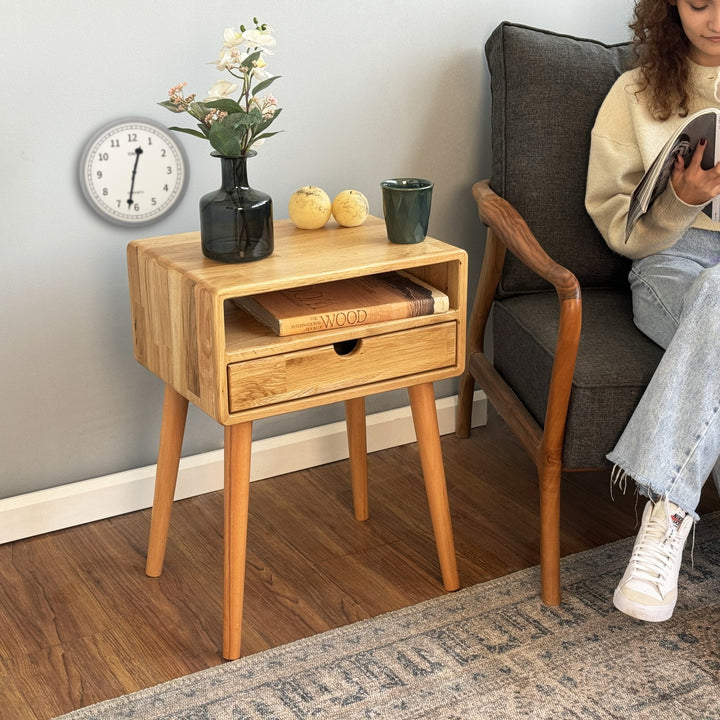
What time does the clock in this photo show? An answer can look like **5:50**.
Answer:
**12:32**
